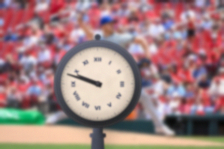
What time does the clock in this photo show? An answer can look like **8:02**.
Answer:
**9:48**
